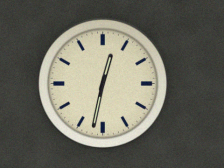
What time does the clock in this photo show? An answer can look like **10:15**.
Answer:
**12:32**
